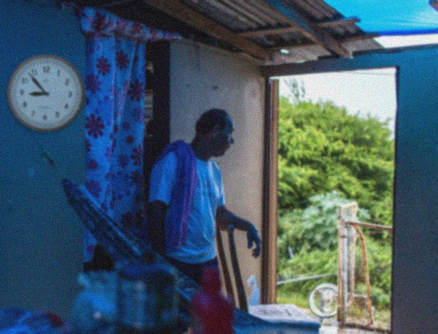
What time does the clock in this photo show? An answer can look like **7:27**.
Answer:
**8:53**
